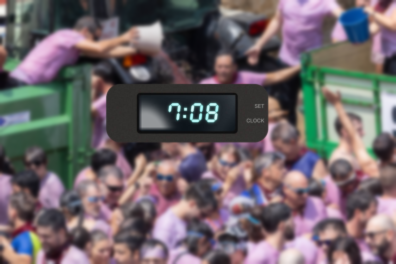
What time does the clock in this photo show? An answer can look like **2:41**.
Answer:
**7:08**
